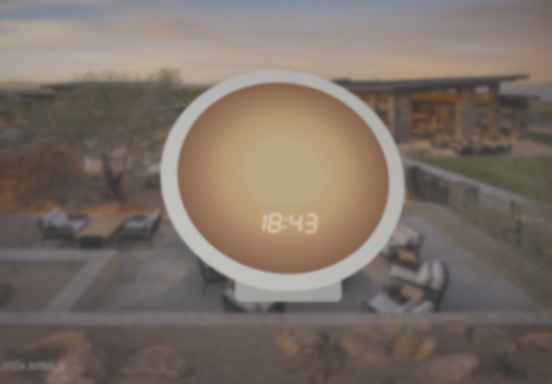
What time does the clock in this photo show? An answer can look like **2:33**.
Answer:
**18:43**
